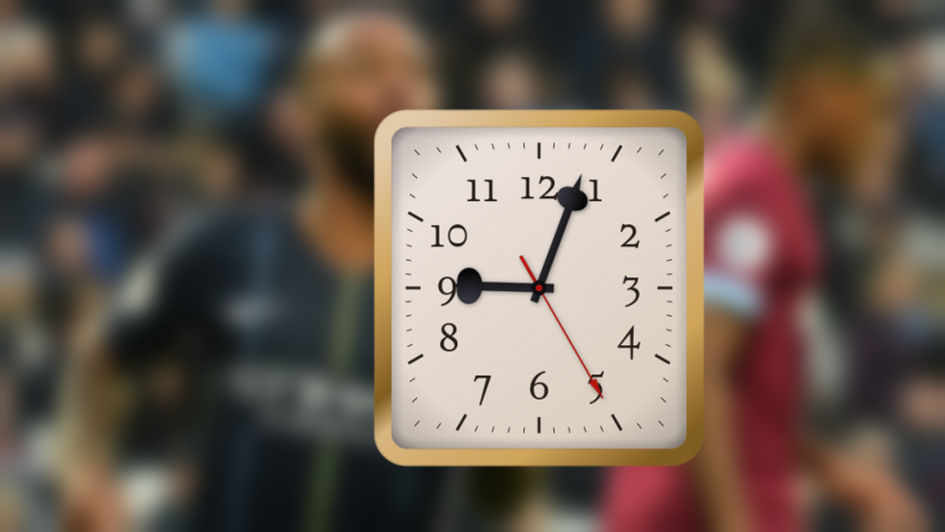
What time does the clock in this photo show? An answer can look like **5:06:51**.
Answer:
**9:03:25**
